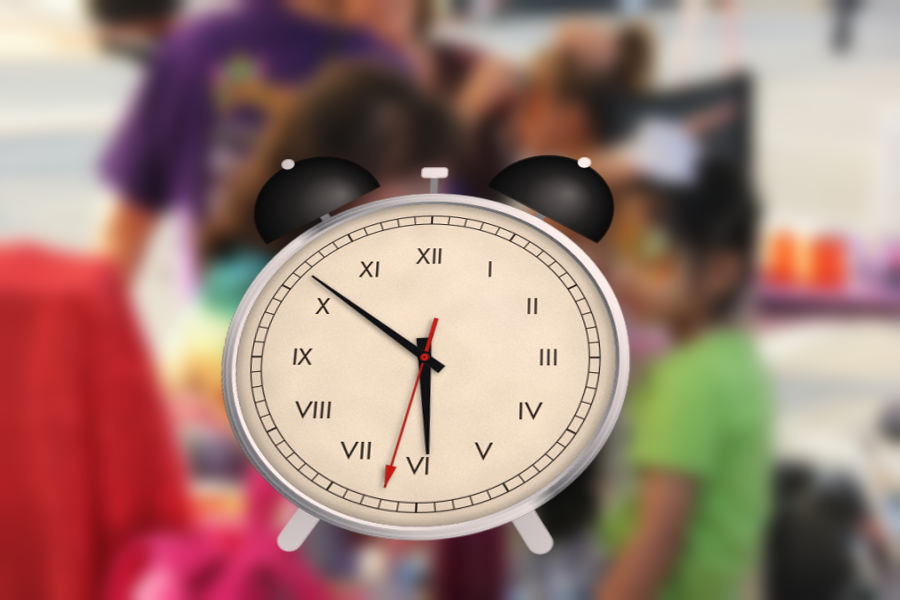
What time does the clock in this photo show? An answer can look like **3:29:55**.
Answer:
**5:51:32**
